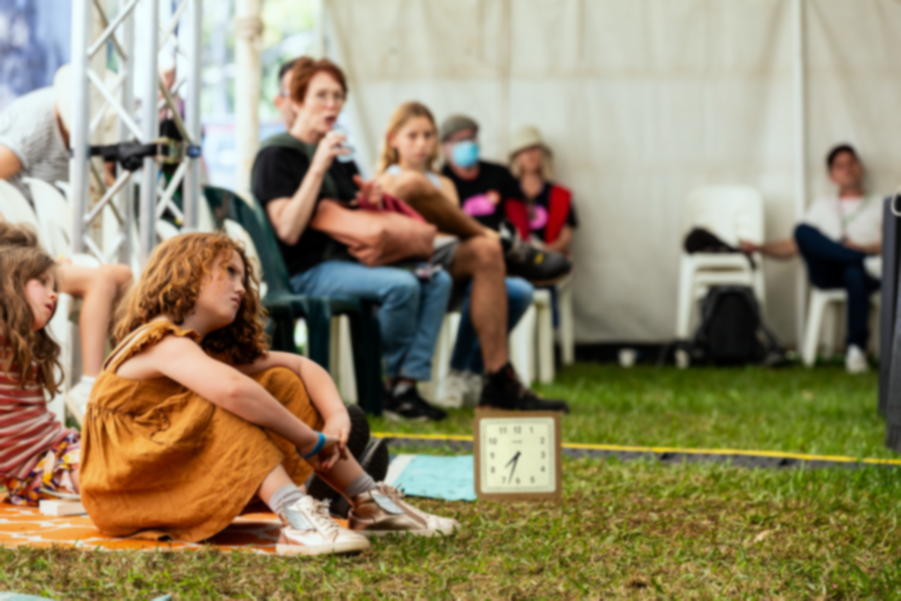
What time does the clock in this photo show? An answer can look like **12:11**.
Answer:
**7:33**
